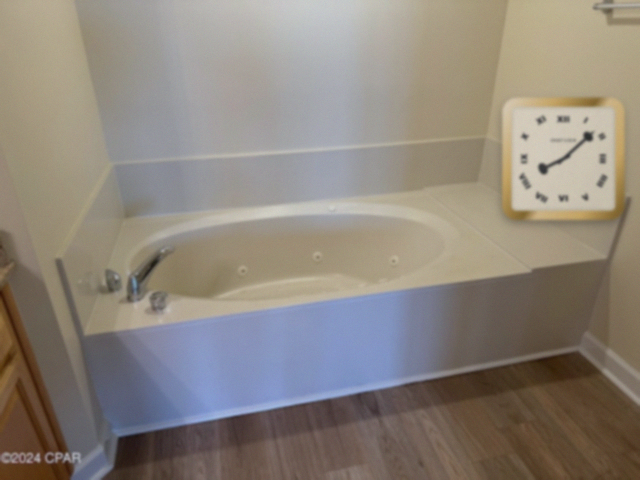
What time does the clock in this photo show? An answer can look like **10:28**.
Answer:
**8:08**
